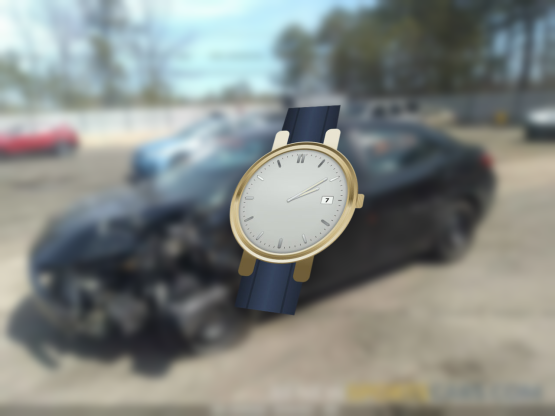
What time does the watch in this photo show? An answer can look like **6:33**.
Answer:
**2:09**
